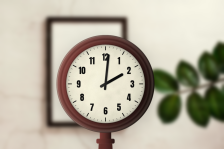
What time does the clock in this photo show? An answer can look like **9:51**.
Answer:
**2:01**
